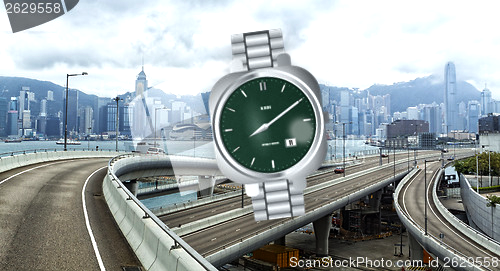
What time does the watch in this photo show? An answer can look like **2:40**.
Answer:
**8:10**
